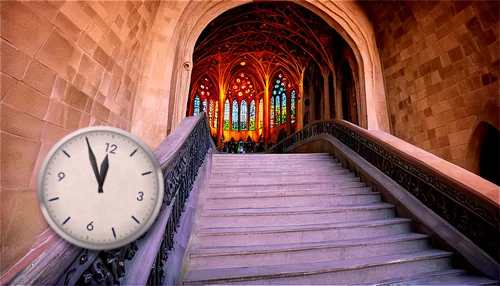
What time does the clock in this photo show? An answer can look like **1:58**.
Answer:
**11:55**
